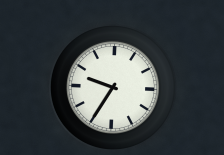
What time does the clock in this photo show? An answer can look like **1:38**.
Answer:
**9:35**
